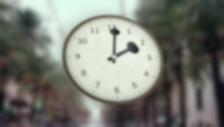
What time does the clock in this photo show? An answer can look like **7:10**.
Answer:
**2:01**
